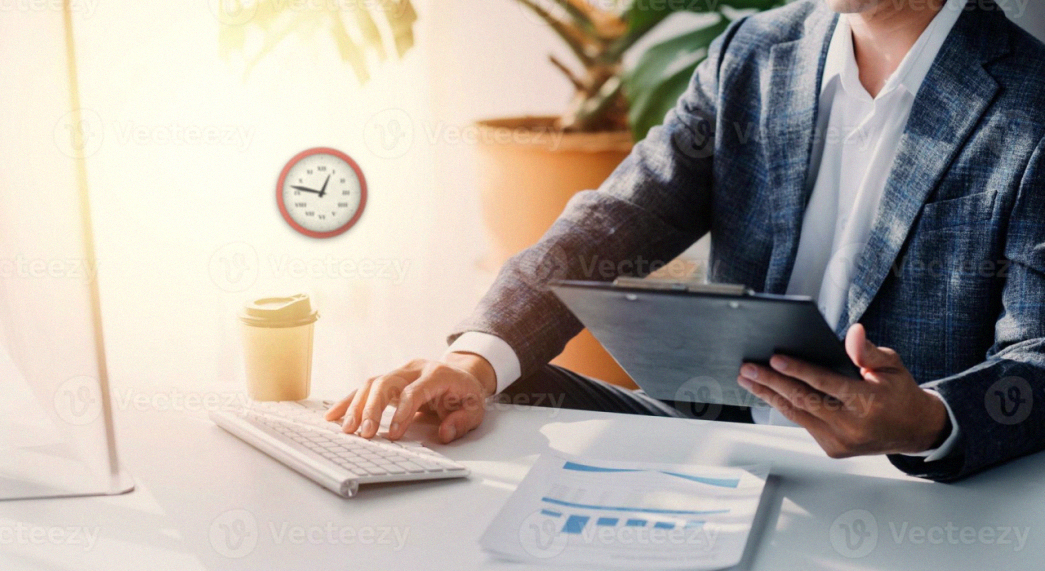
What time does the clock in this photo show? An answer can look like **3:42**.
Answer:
**12:47**
